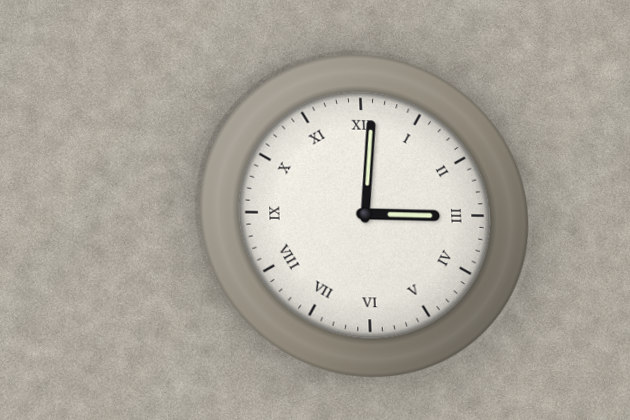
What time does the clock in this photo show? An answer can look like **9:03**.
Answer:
**3:01**
